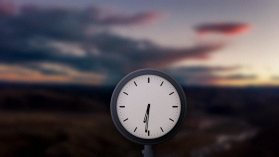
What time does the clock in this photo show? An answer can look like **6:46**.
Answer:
**6:31**
